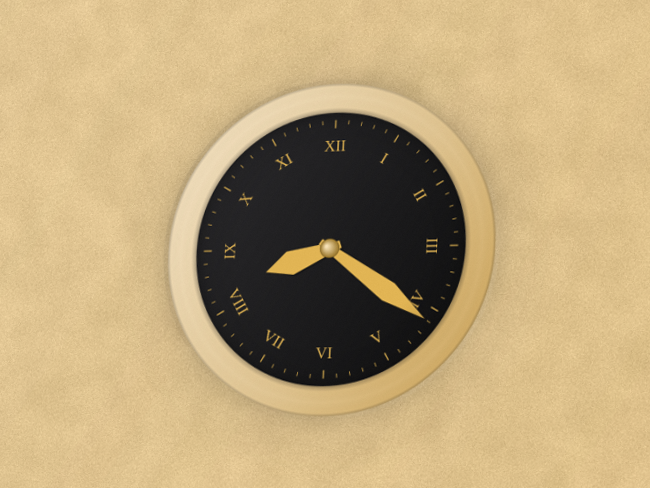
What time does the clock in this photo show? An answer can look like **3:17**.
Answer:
**8:21**
